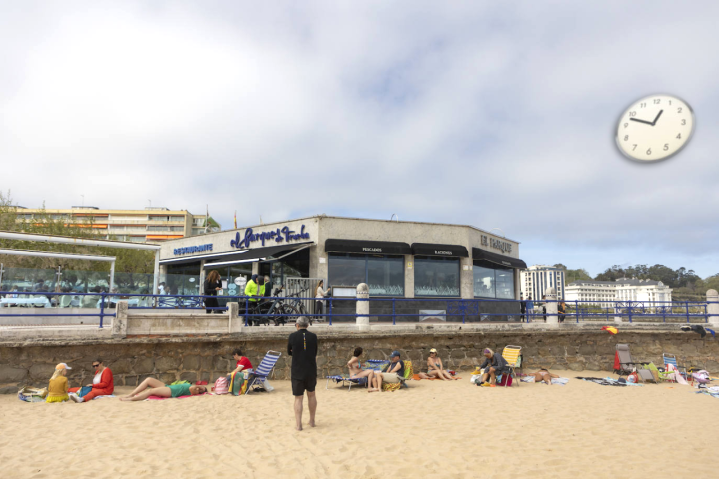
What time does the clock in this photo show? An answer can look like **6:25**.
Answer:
**12:48**
